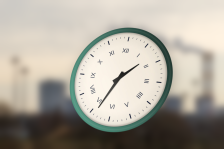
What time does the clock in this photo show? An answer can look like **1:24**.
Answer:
**1:34**
